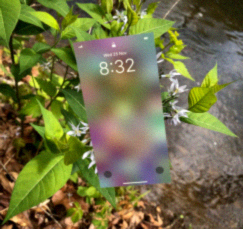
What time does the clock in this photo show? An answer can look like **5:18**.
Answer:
**8:32**
